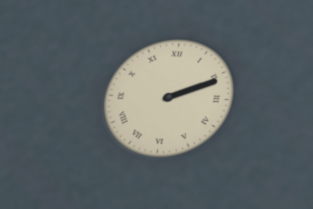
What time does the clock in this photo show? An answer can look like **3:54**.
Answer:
**2:11**
